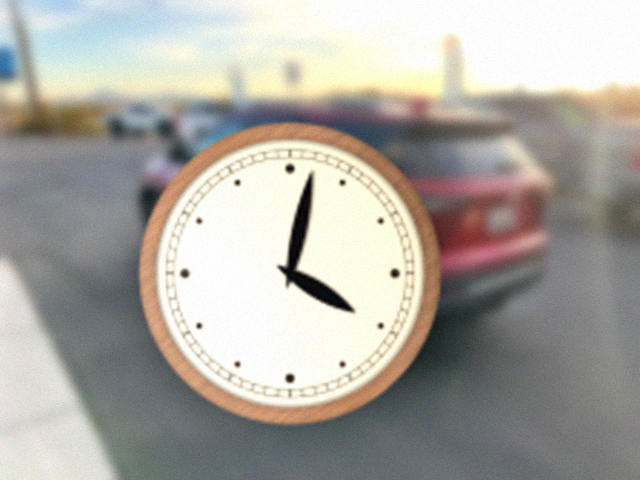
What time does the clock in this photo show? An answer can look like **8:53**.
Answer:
**4:02**
